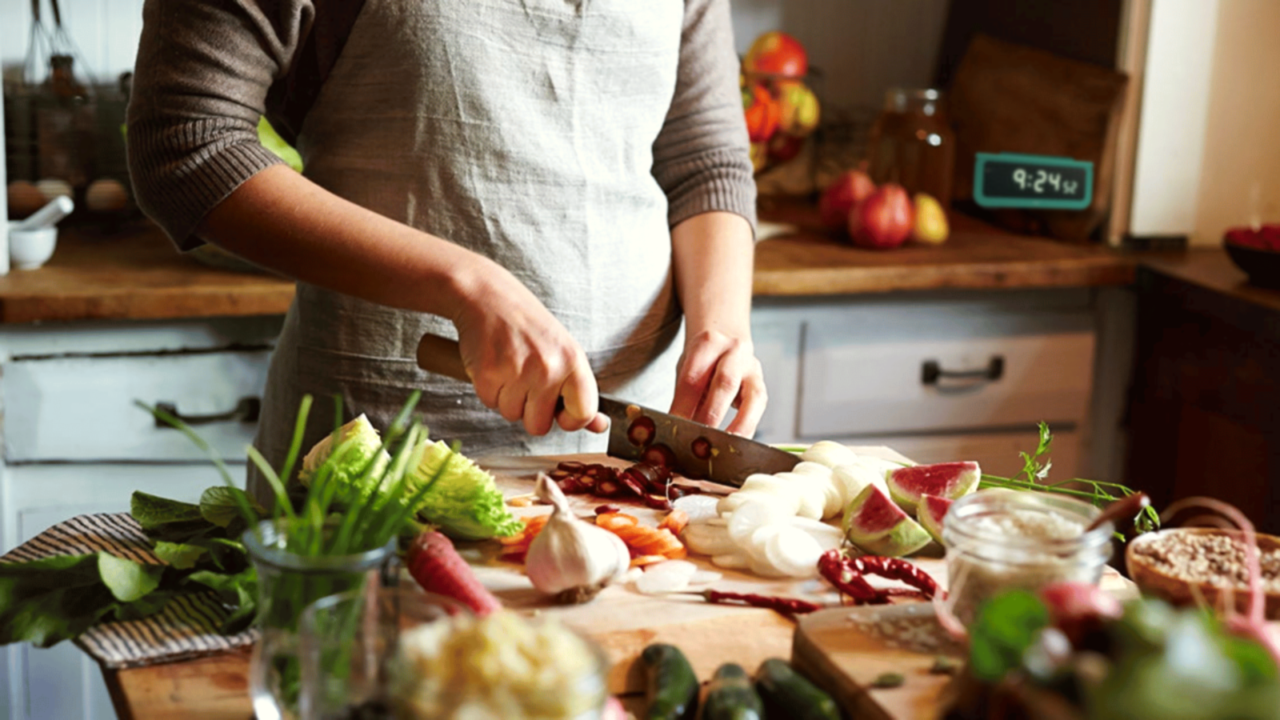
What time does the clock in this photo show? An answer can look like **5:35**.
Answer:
**9:24**
